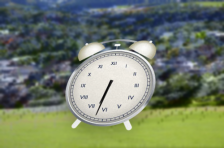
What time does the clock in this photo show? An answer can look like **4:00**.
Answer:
**6:32**
